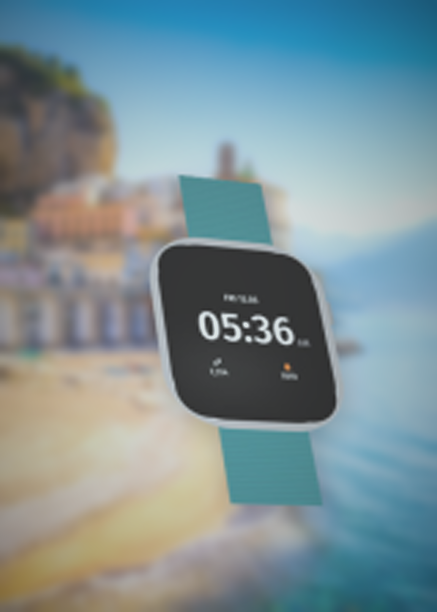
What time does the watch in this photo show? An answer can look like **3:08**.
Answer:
**5:36**
